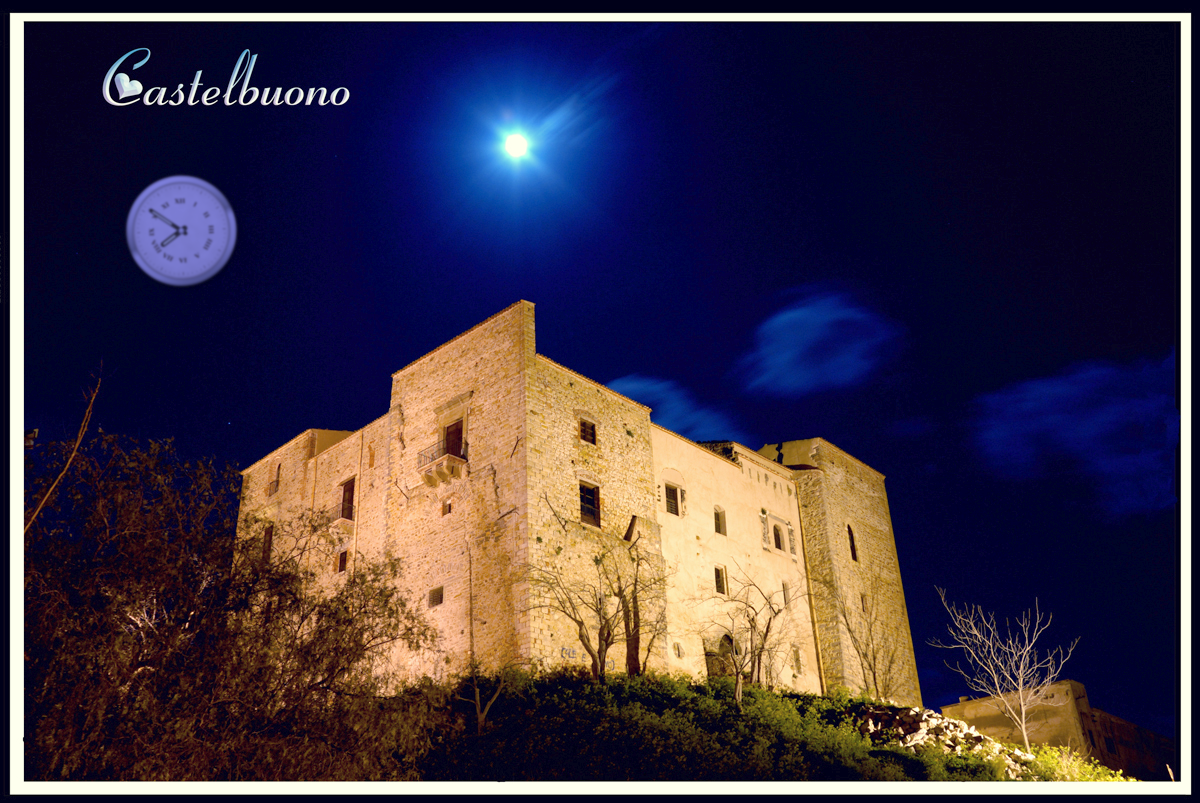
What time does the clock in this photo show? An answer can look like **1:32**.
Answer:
**7:51**
